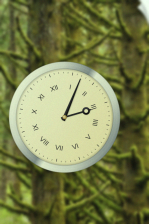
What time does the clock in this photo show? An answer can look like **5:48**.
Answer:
**3:07**
